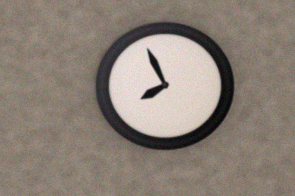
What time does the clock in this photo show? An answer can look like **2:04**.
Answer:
**7:56**
